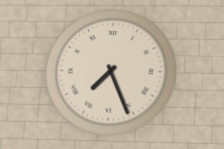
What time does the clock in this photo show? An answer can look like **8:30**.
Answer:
**7:26**
